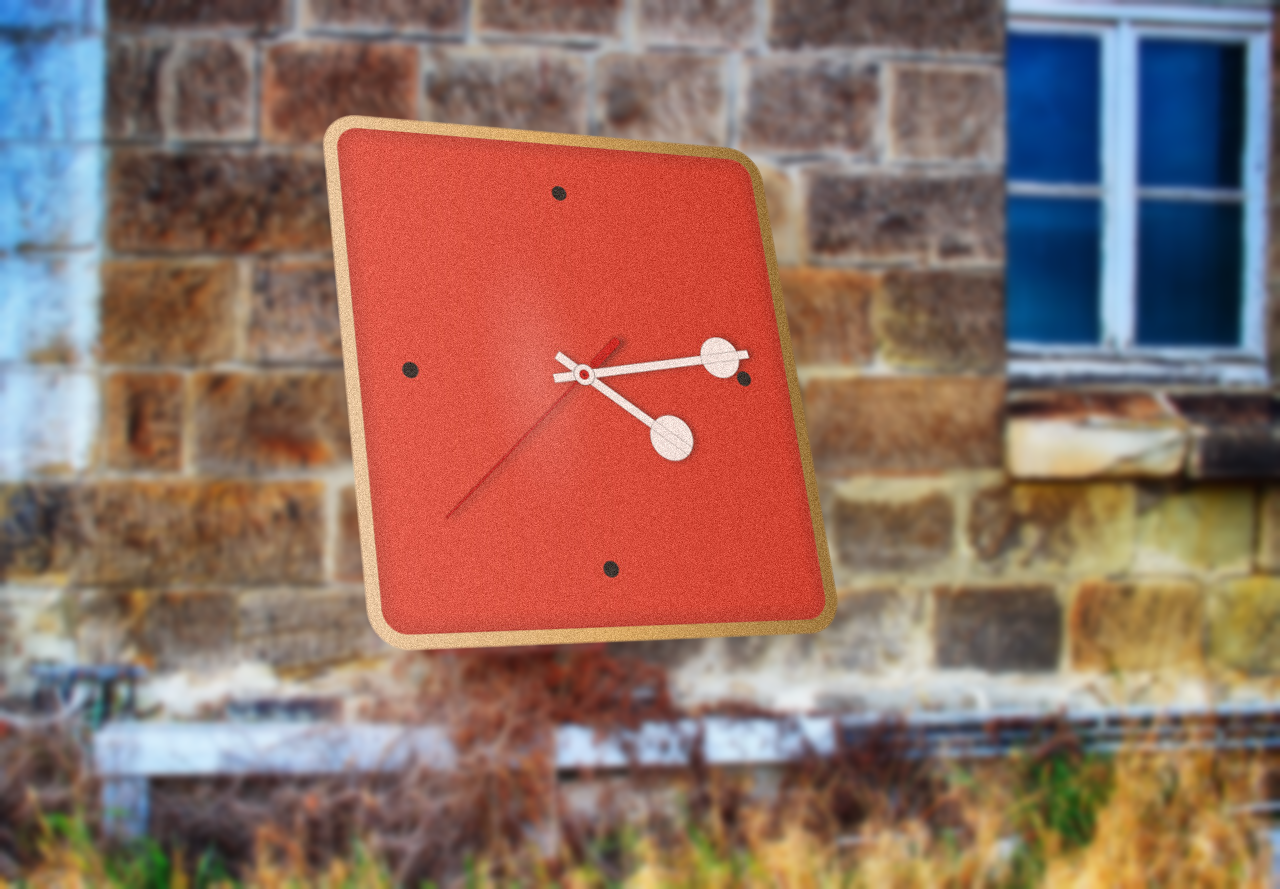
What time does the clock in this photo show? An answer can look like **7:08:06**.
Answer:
**4:13:38**
